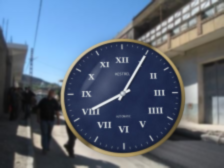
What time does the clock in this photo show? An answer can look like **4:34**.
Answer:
**8:05**
